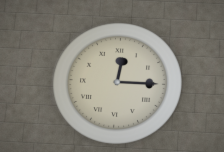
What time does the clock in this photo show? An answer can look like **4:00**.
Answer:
**12:15**
